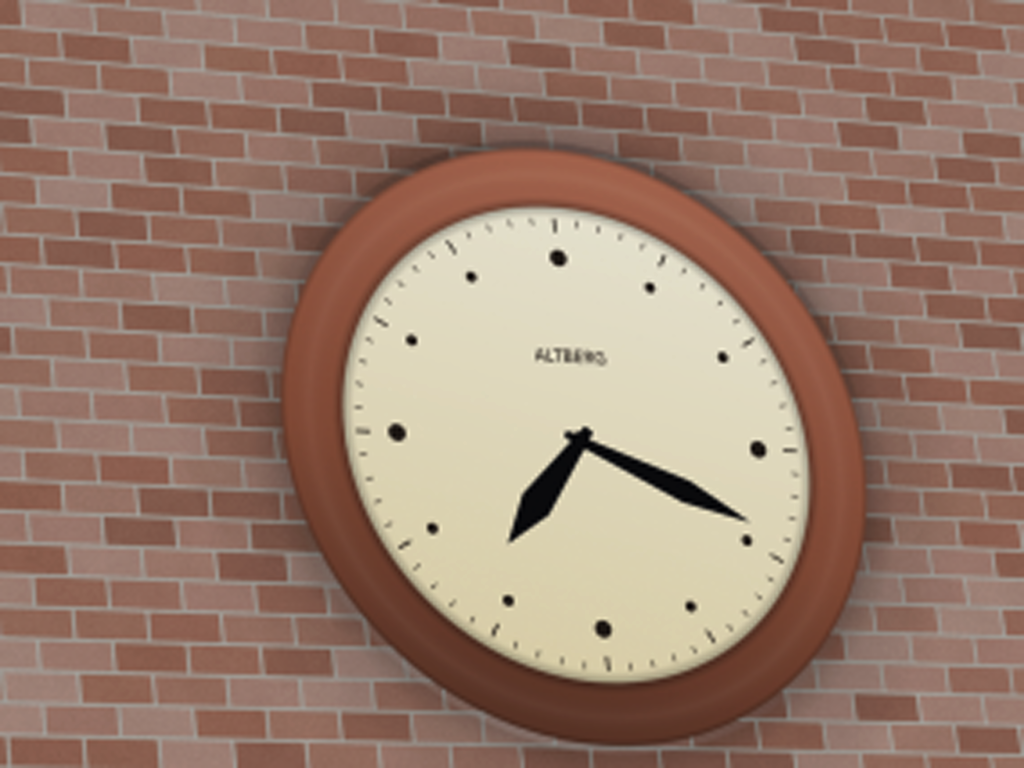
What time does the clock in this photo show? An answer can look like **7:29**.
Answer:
**7:19**
